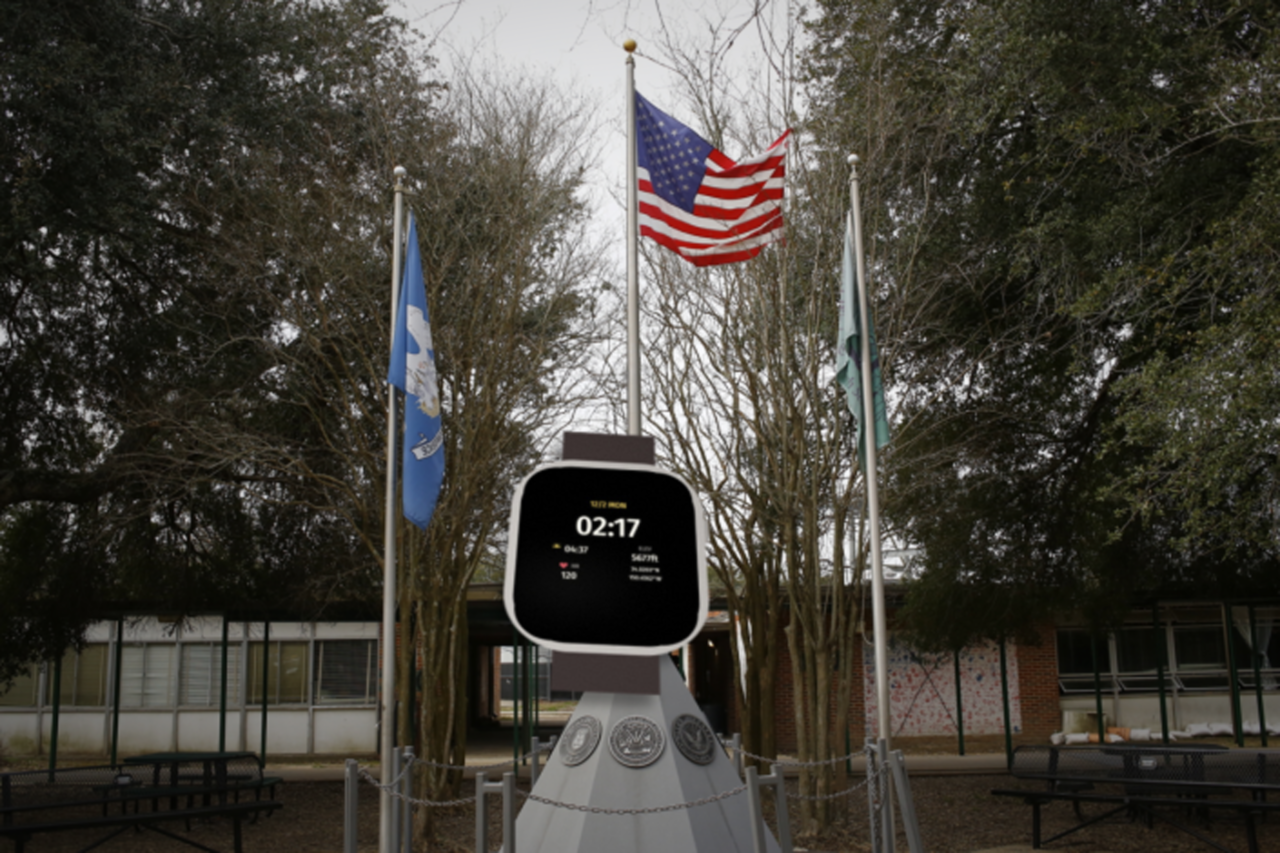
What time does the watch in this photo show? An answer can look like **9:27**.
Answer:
**2:17**
